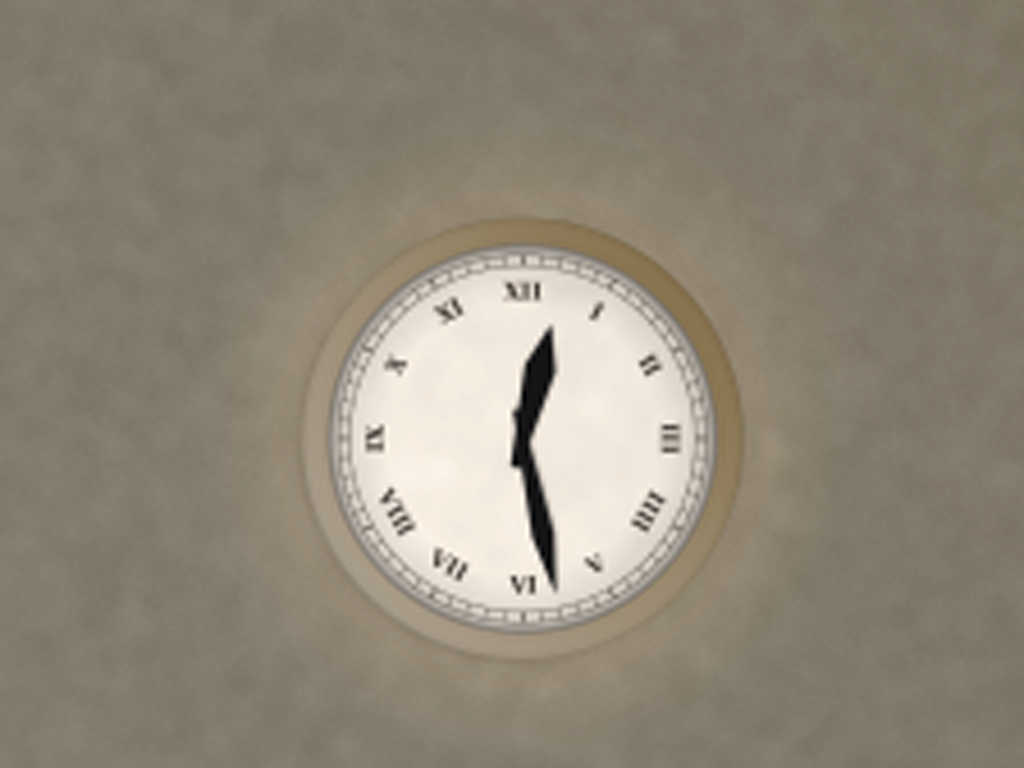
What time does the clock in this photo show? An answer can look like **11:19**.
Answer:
**12:28**
